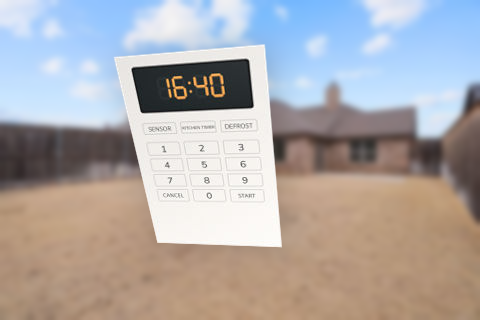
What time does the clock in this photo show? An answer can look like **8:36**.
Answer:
**16:40**
